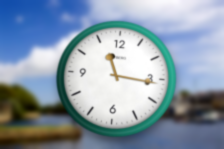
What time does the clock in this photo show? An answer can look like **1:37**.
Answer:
**11:16**
